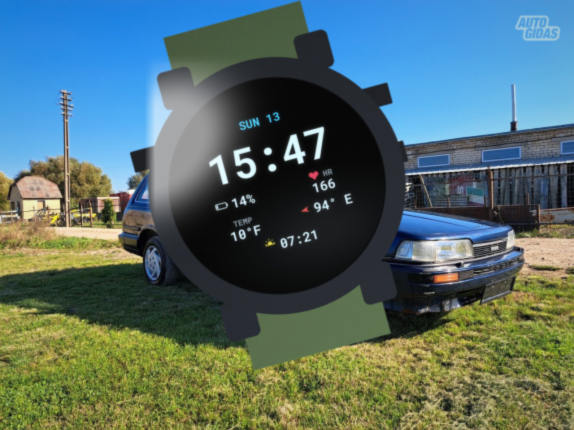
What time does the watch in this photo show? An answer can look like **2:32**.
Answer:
**15:47**
